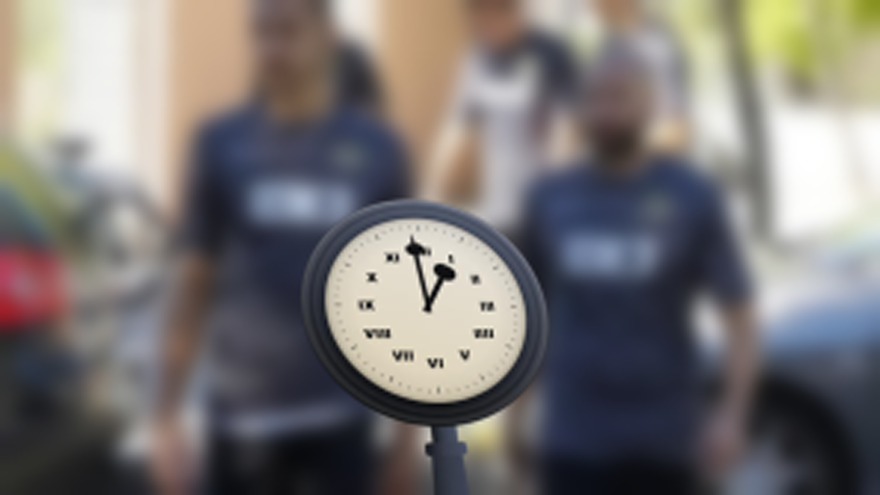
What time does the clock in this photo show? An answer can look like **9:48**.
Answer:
**12:59**
